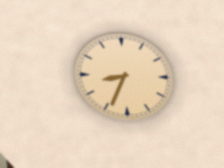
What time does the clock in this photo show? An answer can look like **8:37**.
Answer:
**8:34**
